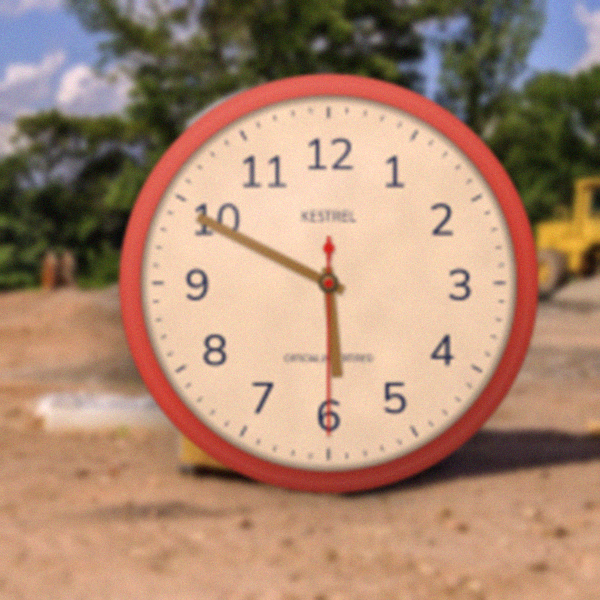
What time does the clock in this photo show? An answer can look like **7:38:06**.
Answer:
**5:49:30**
